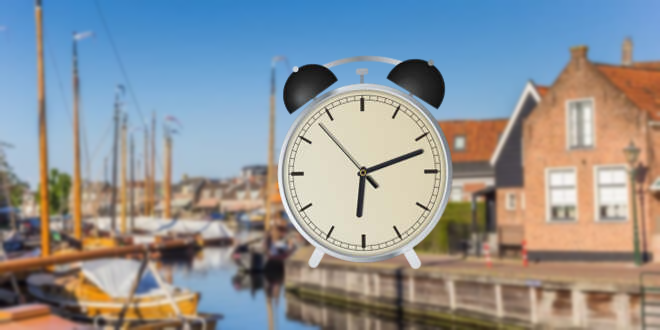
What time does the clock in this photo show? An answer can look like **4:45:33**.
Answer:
**6:11:53**
